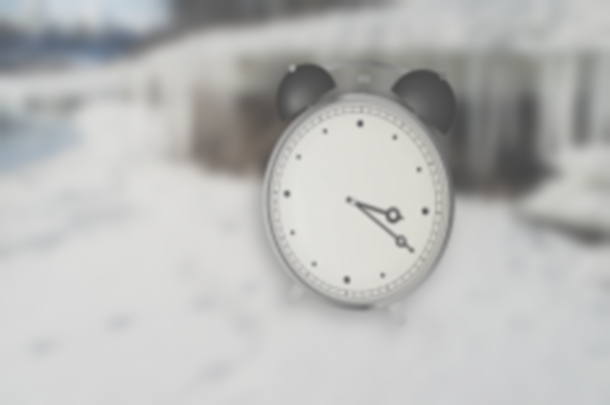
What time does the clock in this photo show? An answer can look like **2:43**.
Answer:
**3:20**
